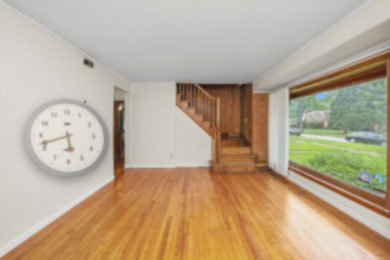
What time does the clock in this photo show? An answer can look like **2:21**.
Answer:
**5:42**
